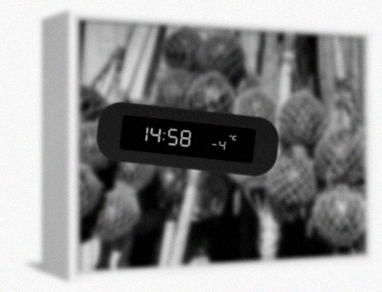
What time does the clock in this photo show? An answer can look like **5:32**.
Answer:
**14:58**
